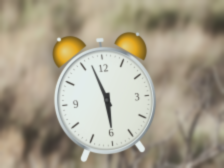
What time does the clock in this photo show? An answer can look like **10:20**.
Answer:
**5:57**
